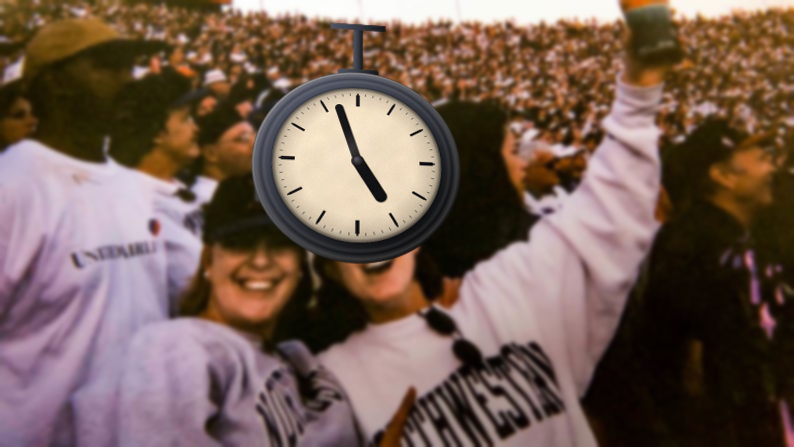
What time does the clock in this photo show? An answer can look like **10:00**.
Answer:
**4:57**
